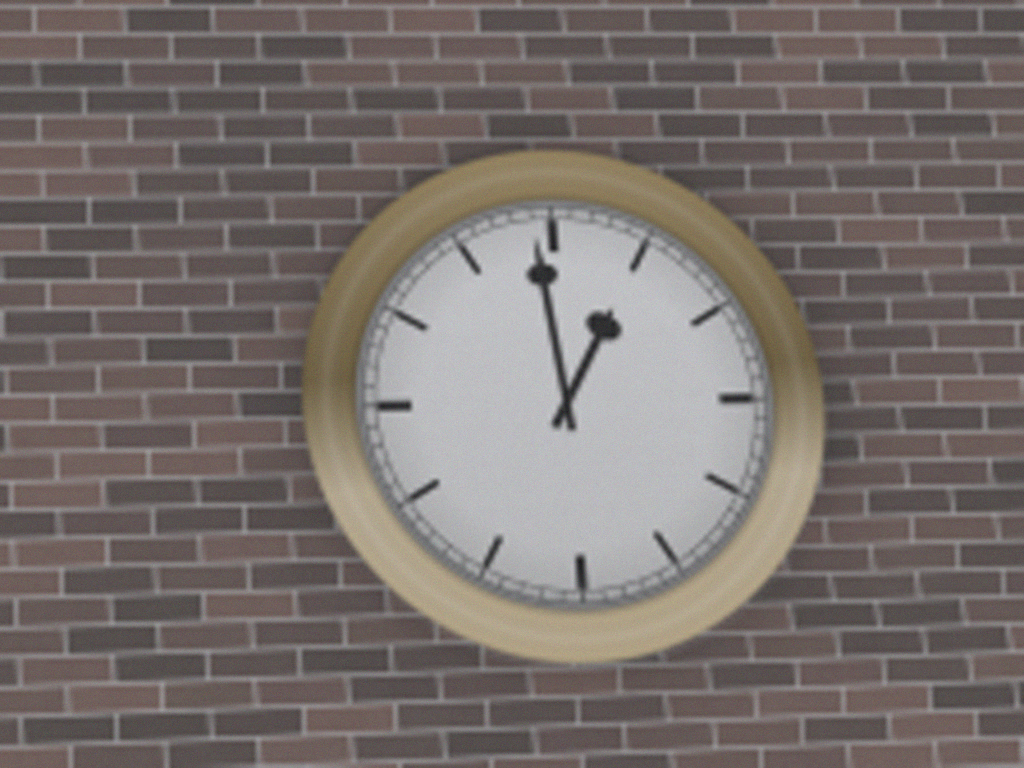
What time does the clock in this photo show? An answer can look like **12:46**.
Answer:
**12:59**
